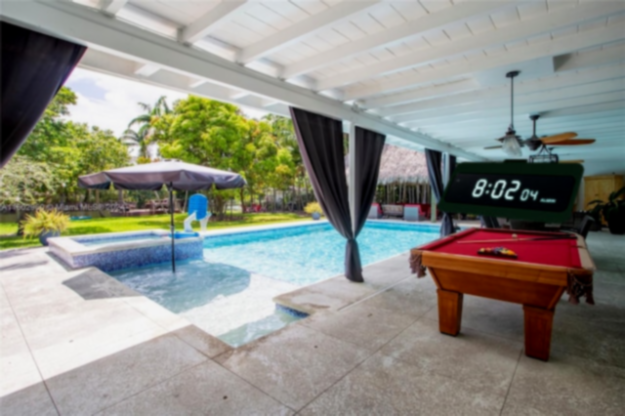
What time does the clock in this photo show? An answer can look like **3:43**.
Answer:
**8:02**
